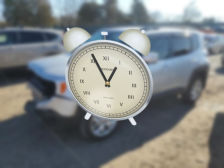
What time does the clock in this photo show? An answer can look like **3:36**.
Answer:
**12:56**
